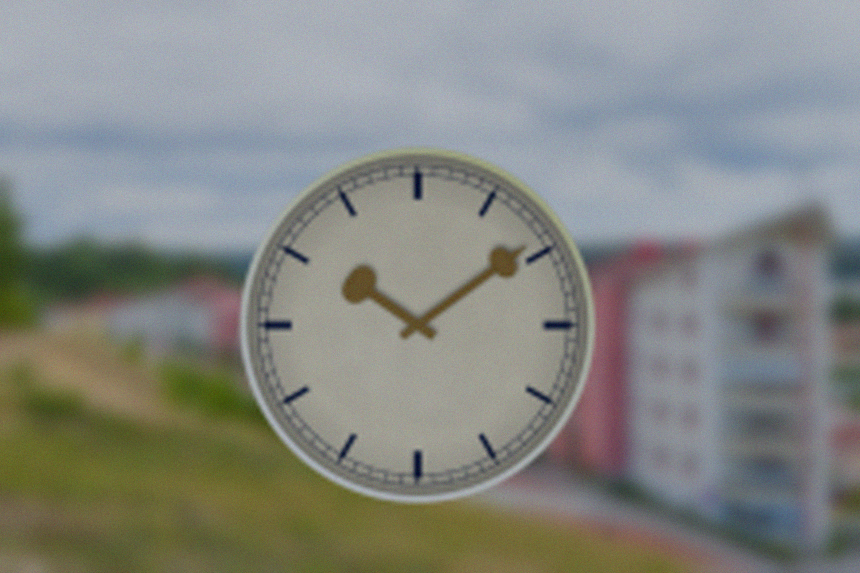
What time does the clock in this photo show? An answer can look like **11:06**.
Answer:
**10:09**
